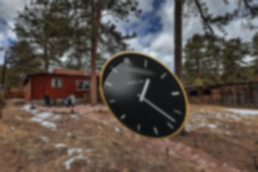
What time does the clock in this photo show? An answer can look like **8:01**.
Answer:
**1:23**
